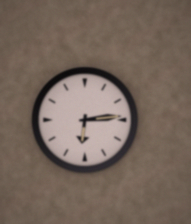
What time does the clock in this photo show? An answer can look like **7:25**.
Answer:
**6:14**
